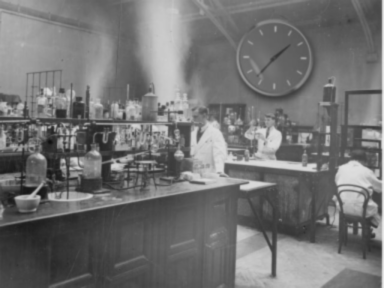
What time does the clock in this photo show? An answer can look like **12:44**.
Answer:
**1:37**
